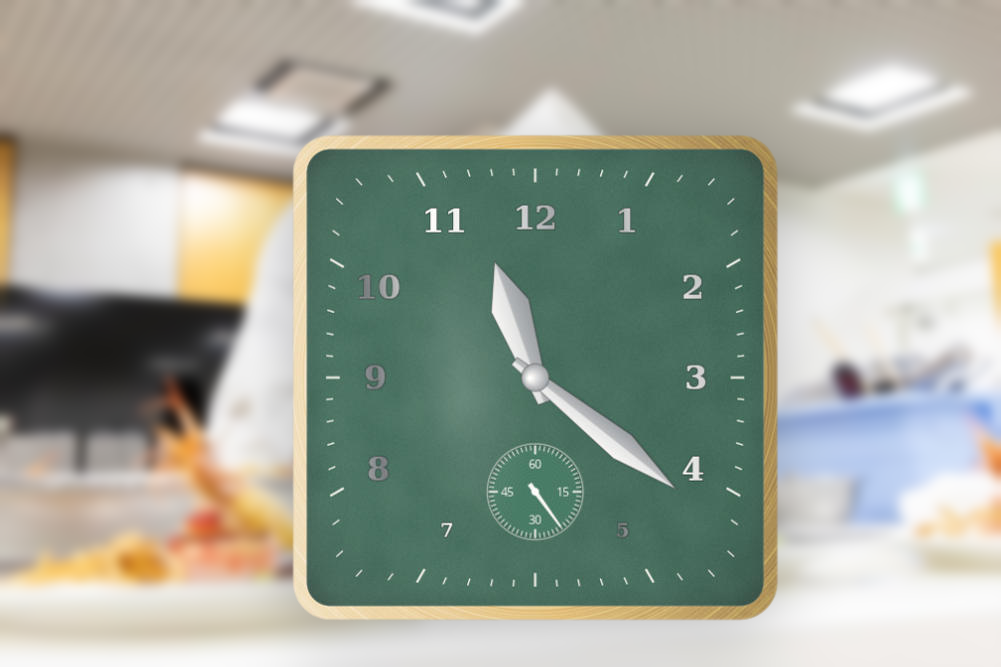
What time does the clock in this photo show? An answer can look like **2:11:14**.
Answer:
**11:21:24**
